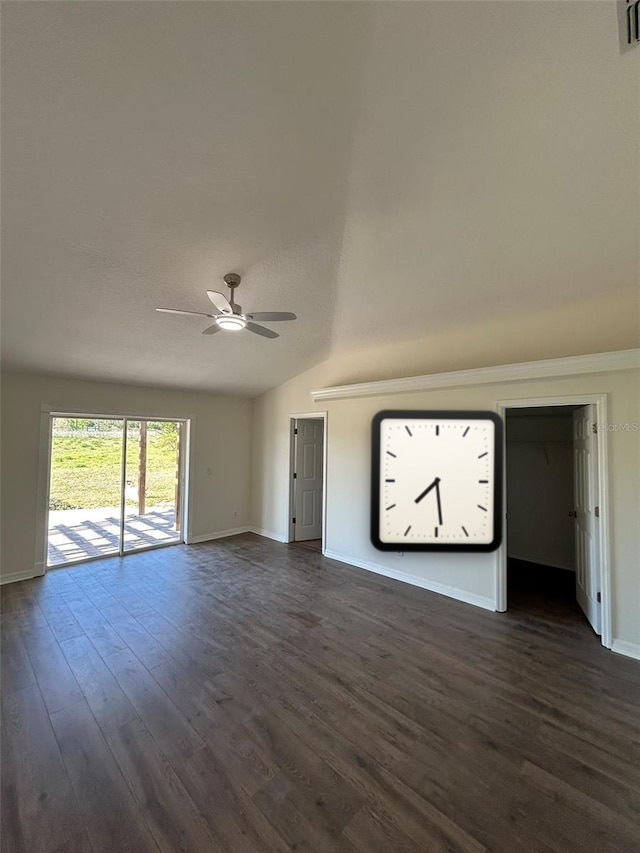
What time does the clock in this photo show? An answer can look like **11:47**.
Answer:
**7:29**
